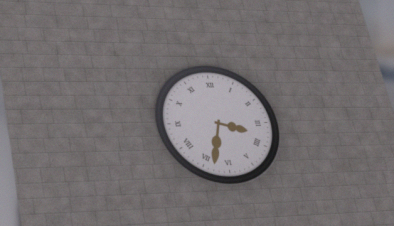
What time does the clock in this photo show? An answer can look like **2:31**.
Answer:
**3:33**
